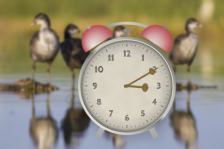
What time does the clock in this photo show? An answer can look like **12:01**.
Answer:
**3:10**
